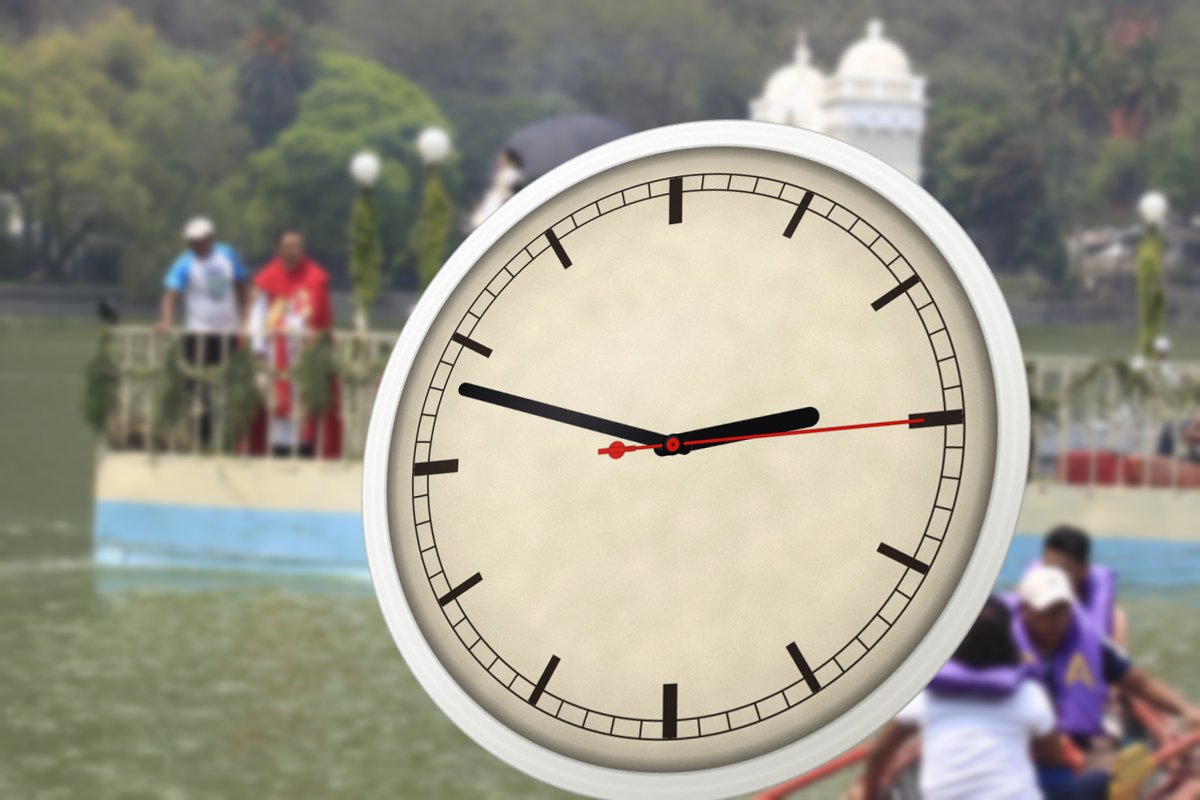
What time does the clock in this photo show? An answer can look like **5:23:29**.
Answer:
**2:48:15**
